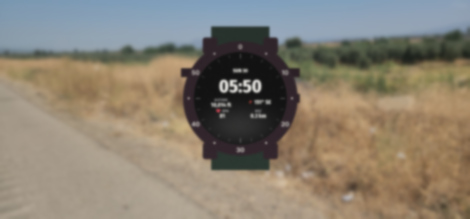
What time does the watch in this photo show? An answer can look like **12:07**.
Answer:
**5:50**
